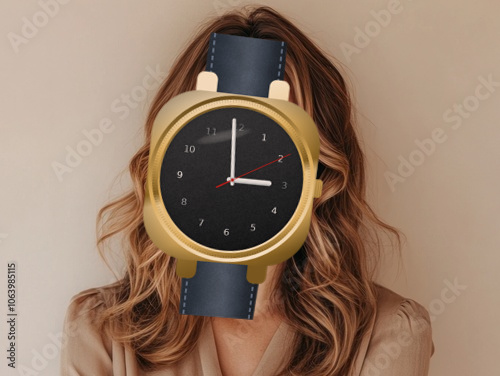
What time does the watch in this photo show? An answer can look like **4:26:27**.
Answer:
**2:59:10**
